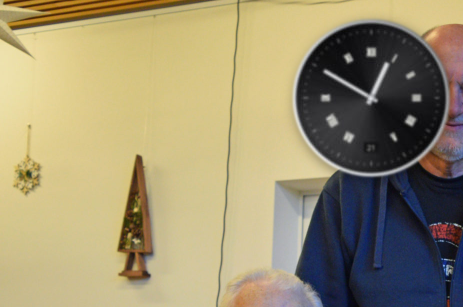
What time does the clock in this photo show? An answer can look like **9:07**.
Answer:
**12:50**
